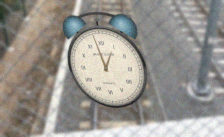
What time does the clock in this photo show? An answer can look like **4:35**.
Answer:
**12:58**
